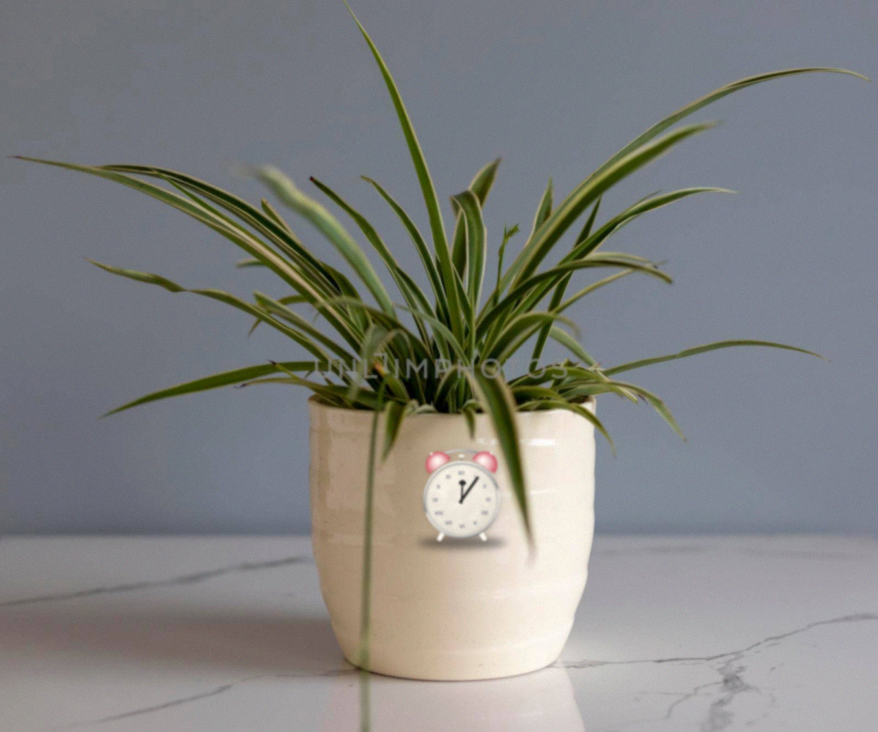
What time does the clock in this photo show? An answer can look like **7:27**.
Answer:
**12:06**
